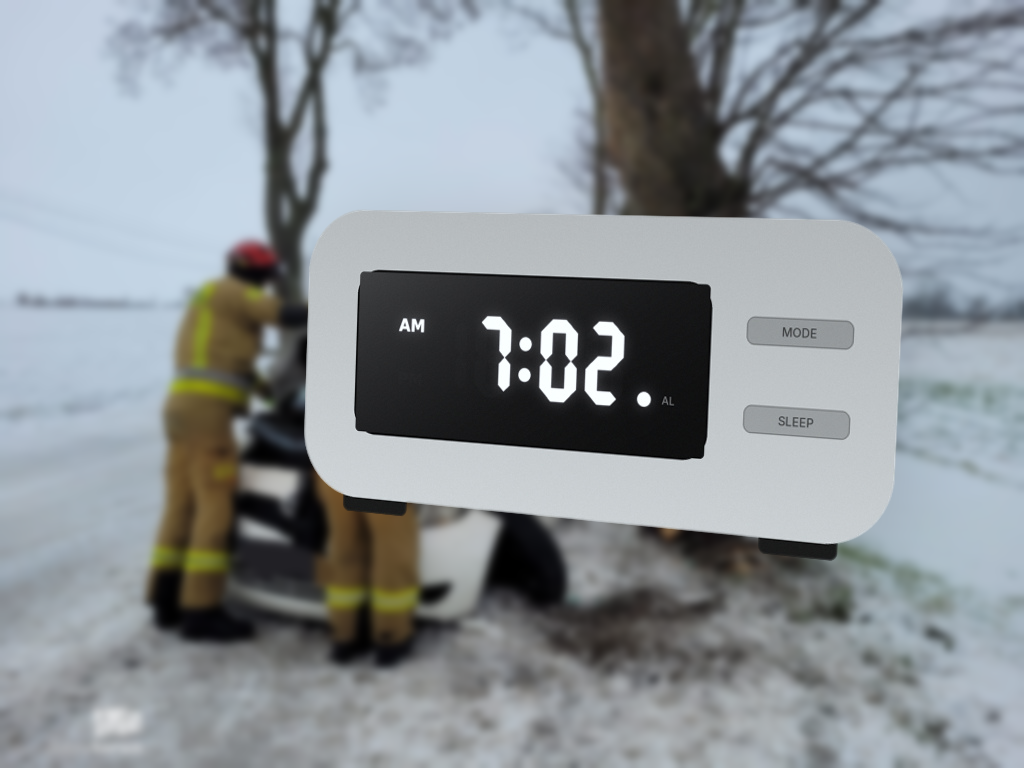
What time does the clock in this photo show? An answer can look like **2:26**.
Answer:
**7:02**
